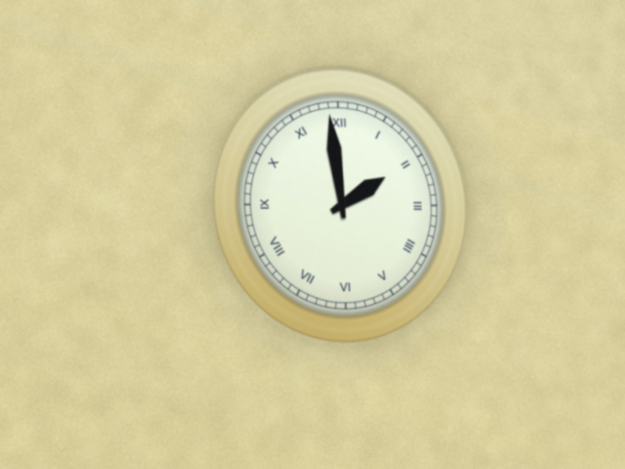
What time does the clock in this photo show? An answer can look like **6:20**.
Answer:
**1:59**
